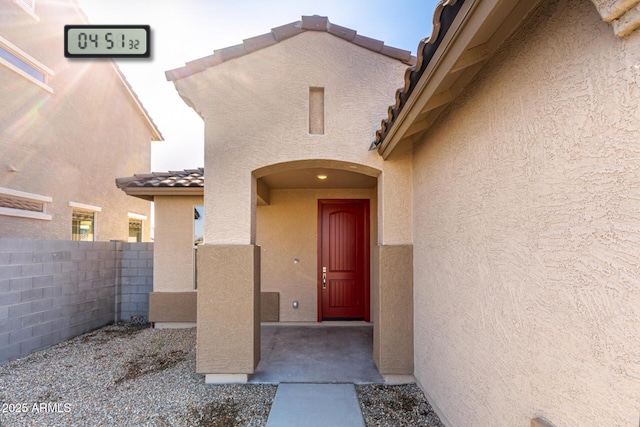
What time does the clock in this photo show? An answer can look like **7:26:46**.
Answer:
**4:51:32**
